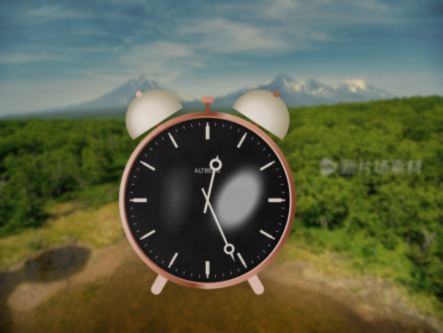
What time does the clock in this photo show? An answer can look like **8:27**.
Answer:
**12:26**
